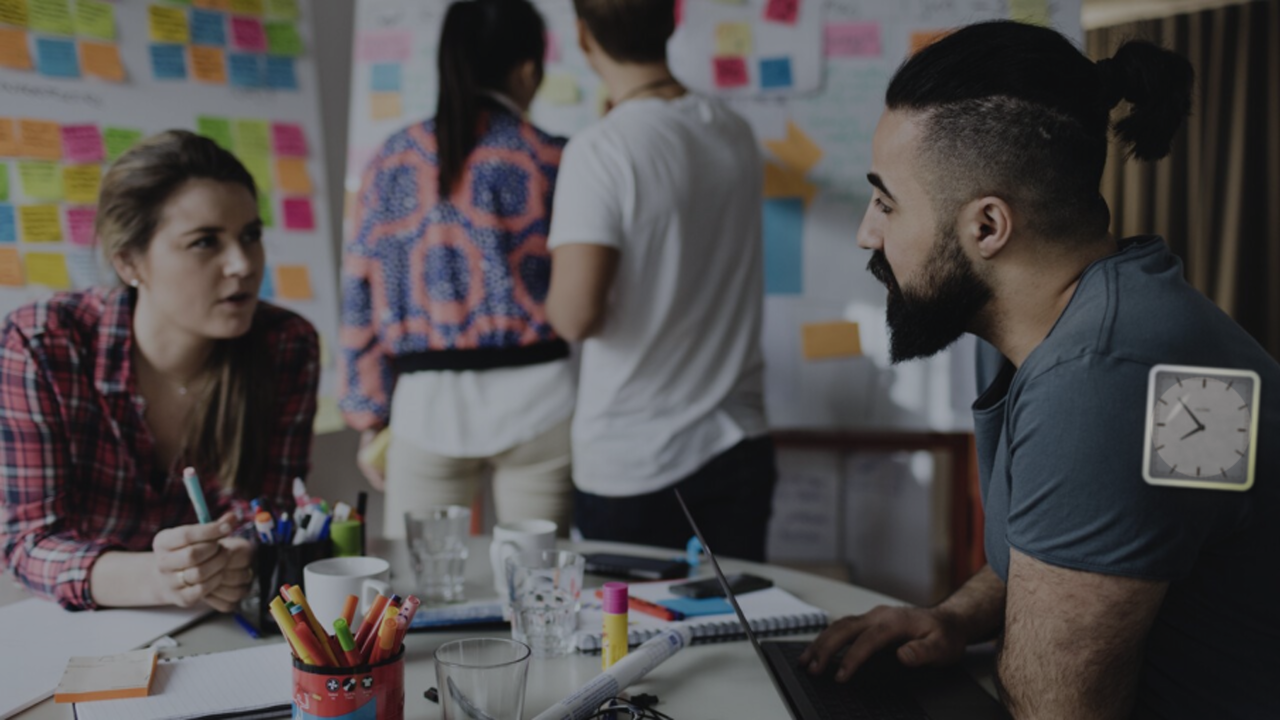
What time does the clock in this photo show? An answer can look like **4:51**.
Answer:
**7:53**
